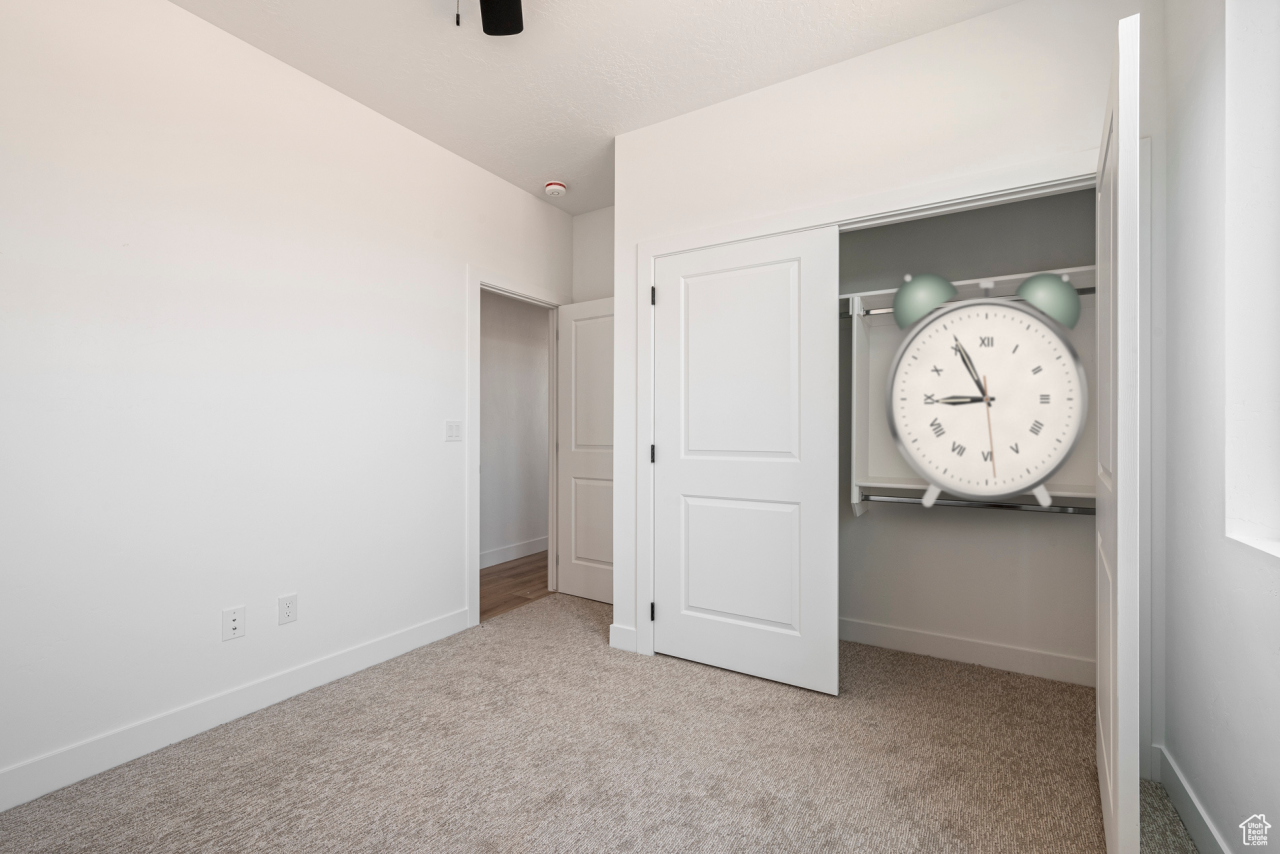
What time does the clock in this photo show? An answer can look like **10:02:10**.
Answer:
**8:55:29**
